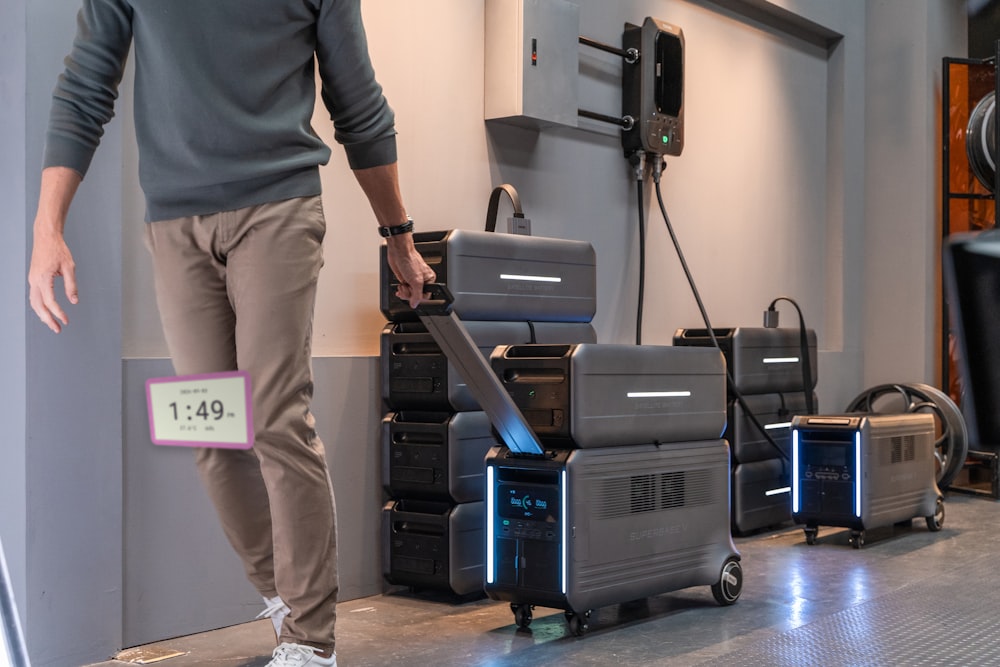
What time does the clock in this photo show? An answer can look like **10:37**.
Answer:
**1:49**
